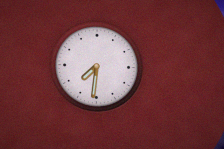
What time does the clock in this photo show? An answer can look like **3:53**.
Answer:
**7:31**
